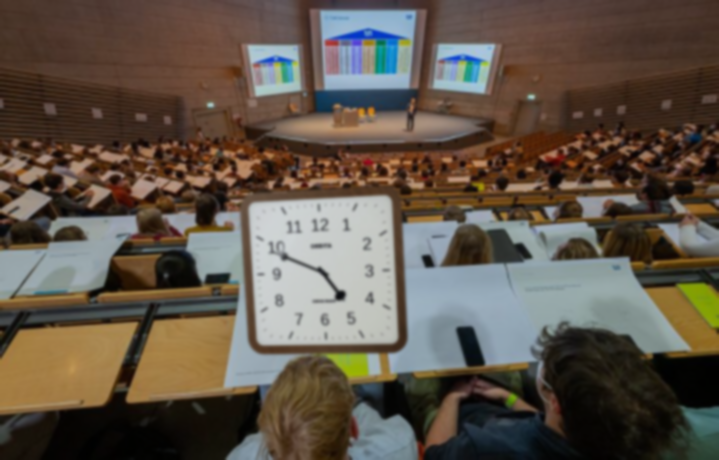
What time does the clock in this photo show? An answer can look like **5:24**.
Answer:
**4:49**
